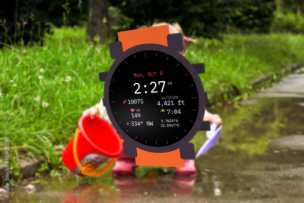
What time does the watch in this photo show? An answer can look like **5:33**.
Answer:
**2:27**
